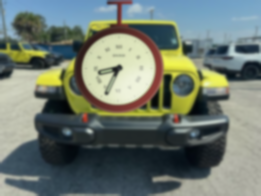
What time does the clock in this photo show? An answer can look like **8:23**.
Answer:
**8:34**
